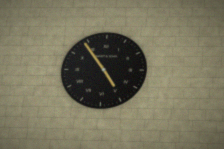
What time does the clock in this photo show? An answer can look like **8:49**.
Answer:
**4:54**
